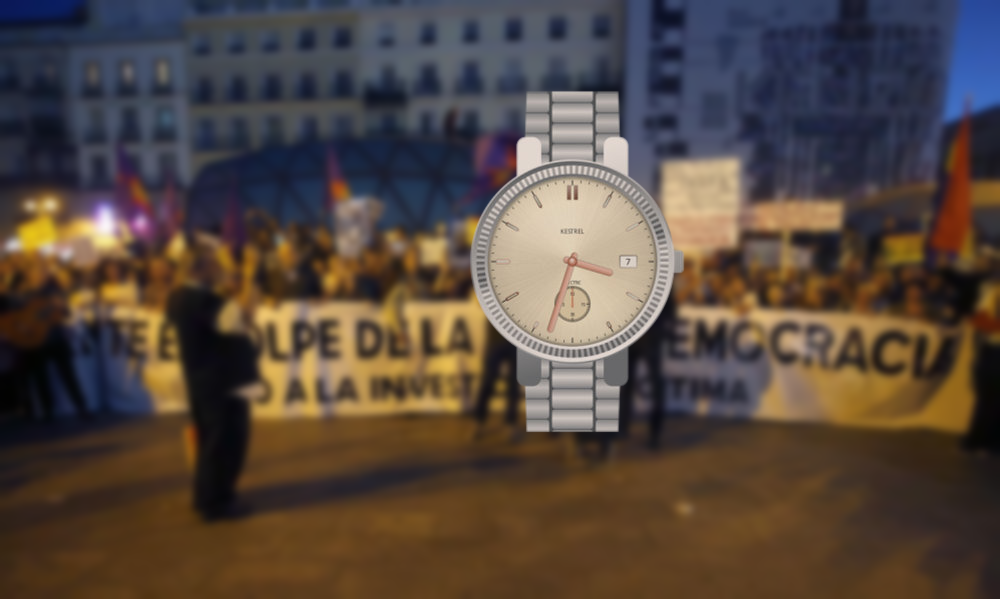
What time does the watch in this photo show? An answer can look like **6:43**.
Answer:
**3:33**
